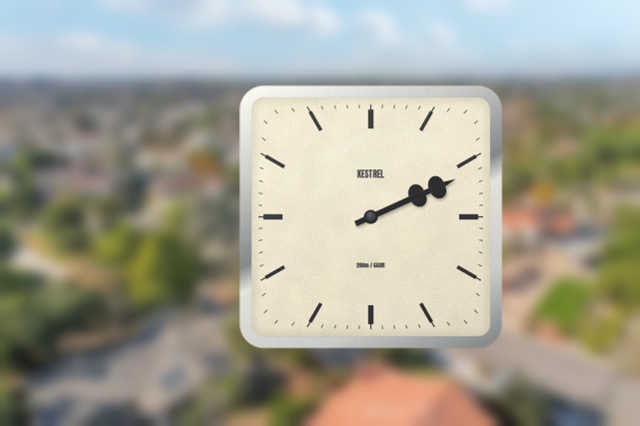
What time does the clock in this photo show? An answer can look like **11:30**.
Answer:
**2:11**
